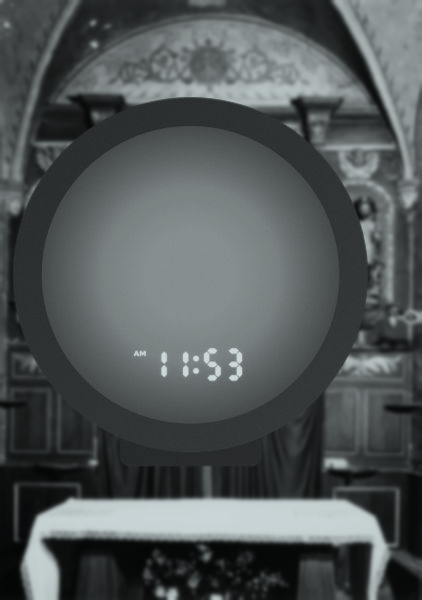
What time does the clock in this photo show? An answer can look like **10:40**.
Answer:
**11:53**
